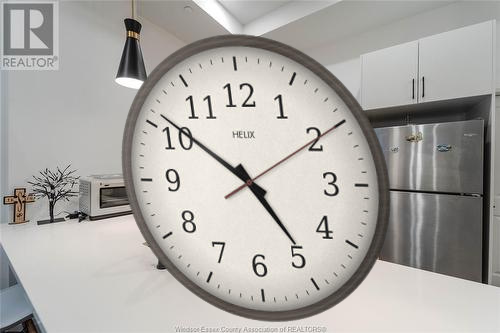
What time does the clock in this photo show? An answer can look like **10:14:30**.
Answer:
**4:51:10**
